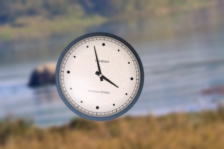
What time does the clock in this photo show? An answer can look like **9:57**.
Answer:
**3:57**
